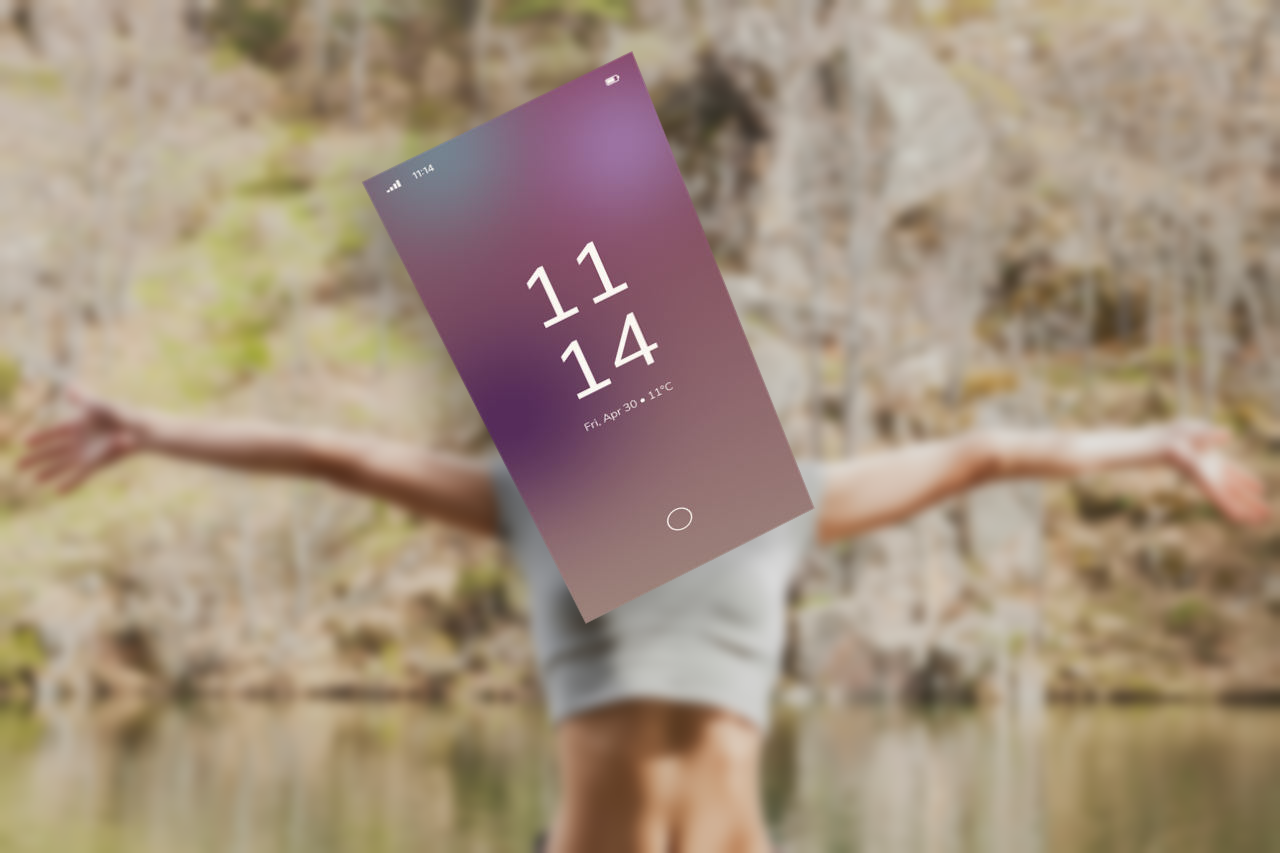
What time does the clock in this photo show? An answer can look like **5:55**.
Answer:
**11:14**
